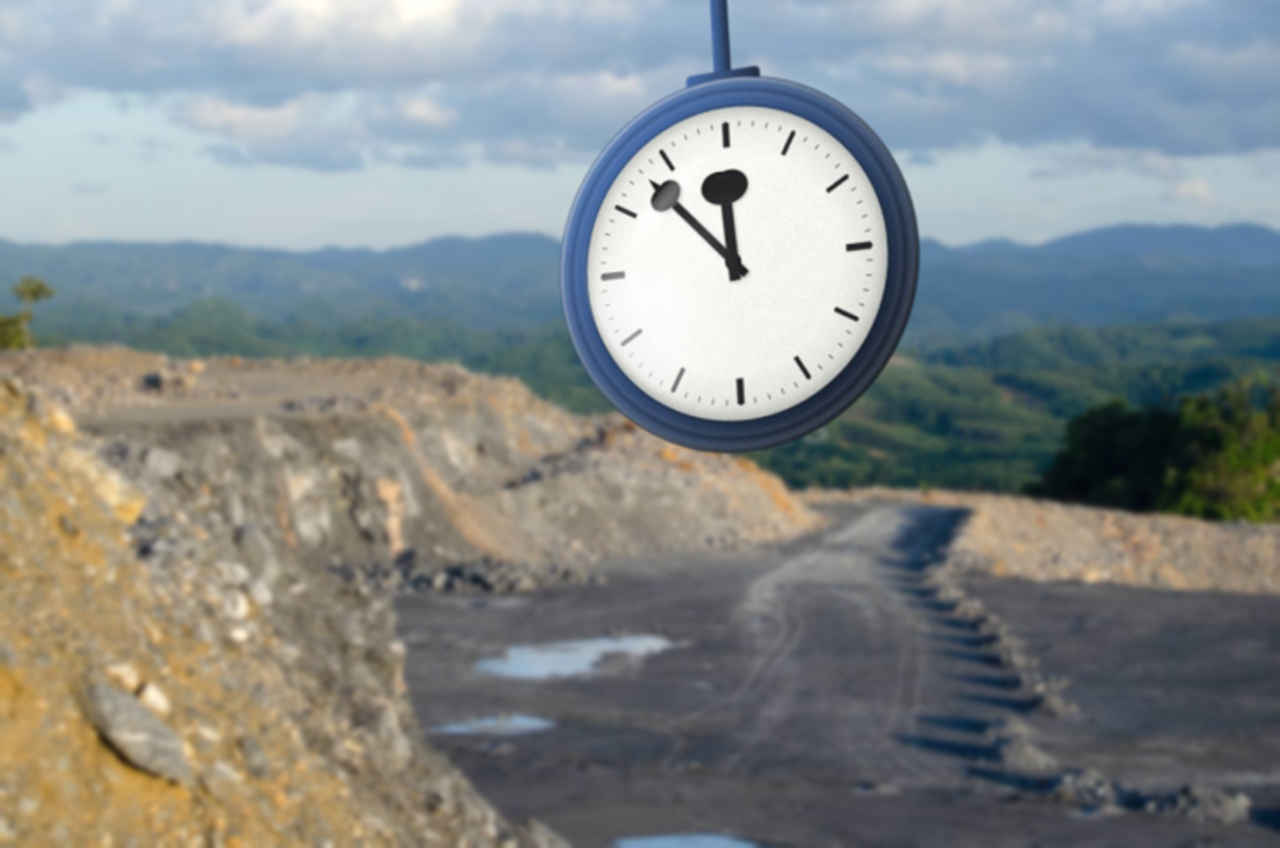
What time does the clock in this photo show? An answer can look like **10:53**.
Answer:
**11:53**
